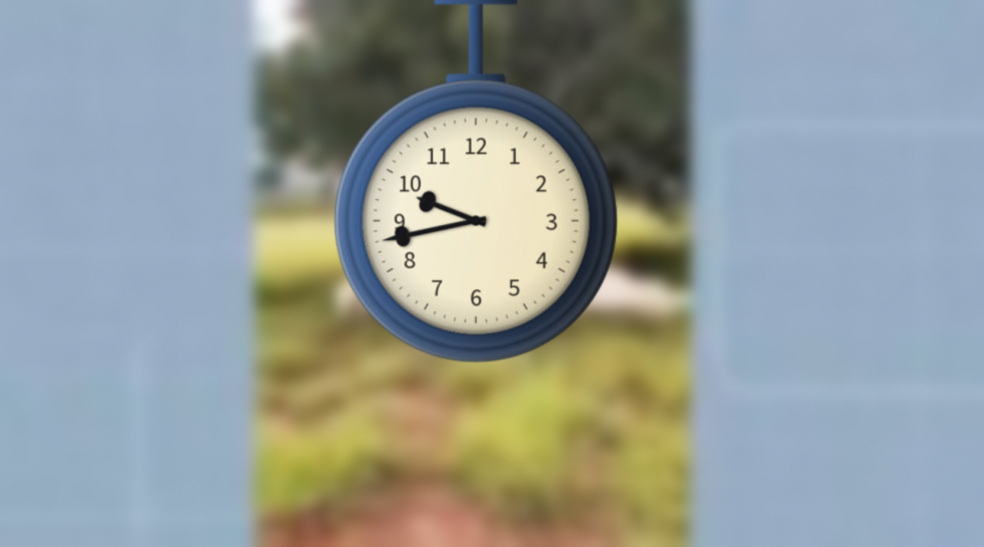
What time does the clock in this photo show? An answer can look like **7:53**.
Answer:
**9:43**
